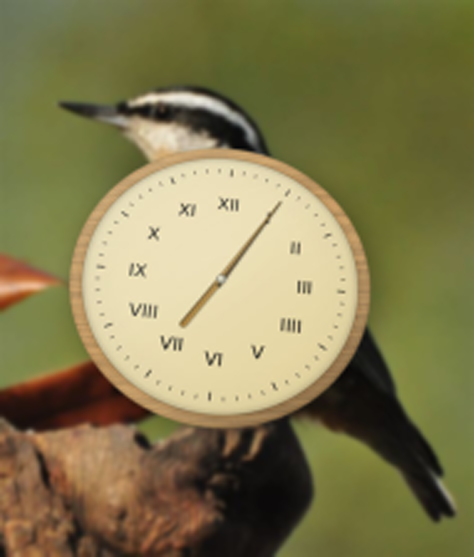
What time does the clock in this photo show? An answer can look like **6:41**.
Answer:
**7:05**
